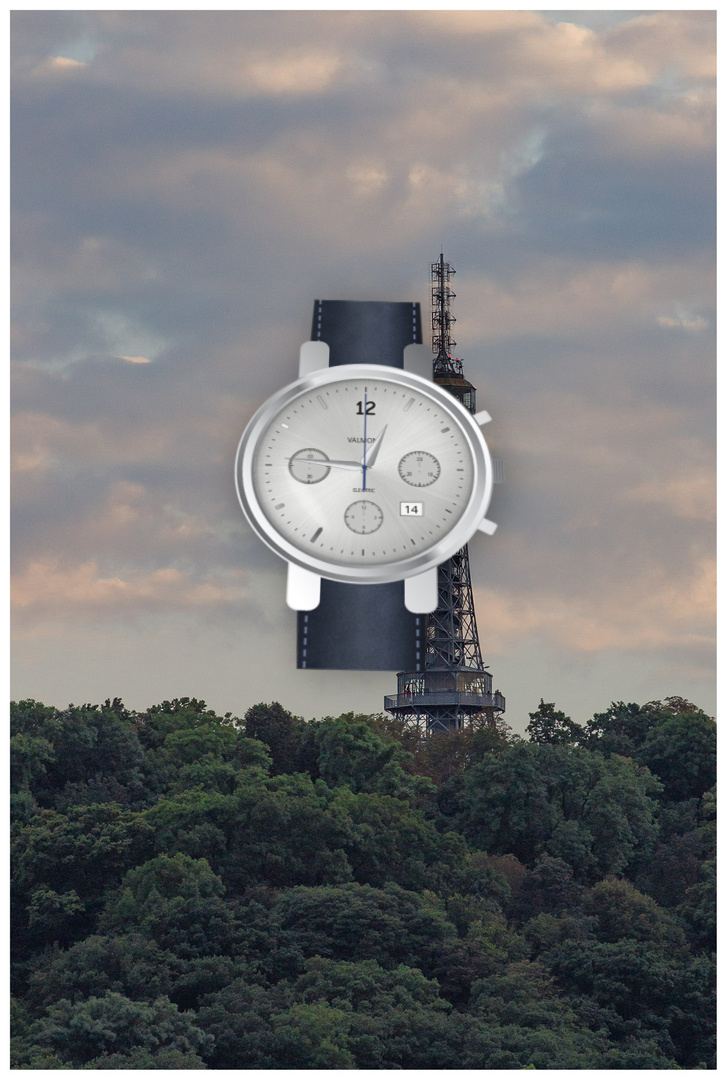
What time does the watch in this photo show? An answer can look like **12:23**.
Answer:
**12:46**
